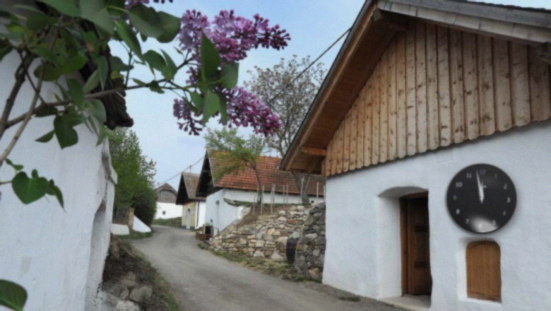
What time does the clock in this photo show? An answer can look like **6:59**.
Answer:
**11:58**
